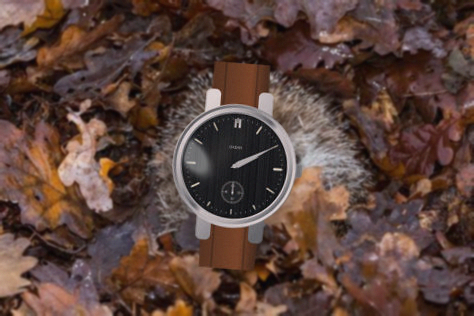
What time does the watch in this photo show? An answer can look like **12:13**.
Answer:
**2:10**
